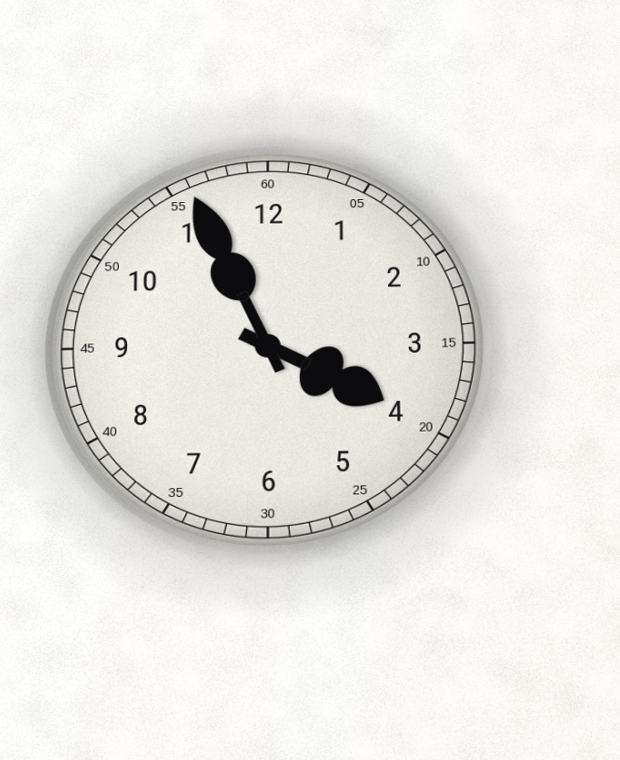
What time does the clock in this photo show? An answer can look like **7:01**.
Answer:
**3:56**
